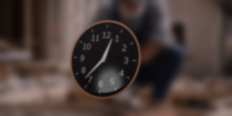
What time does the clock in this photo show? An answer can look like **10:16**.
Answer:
**12:37**
